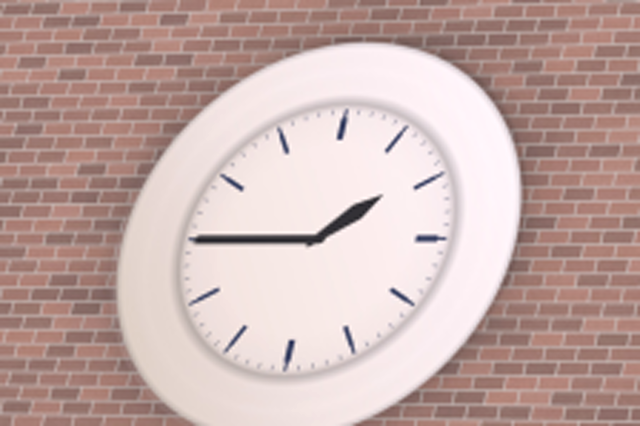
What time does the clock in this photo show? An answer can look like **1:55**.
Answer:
**1:45**
